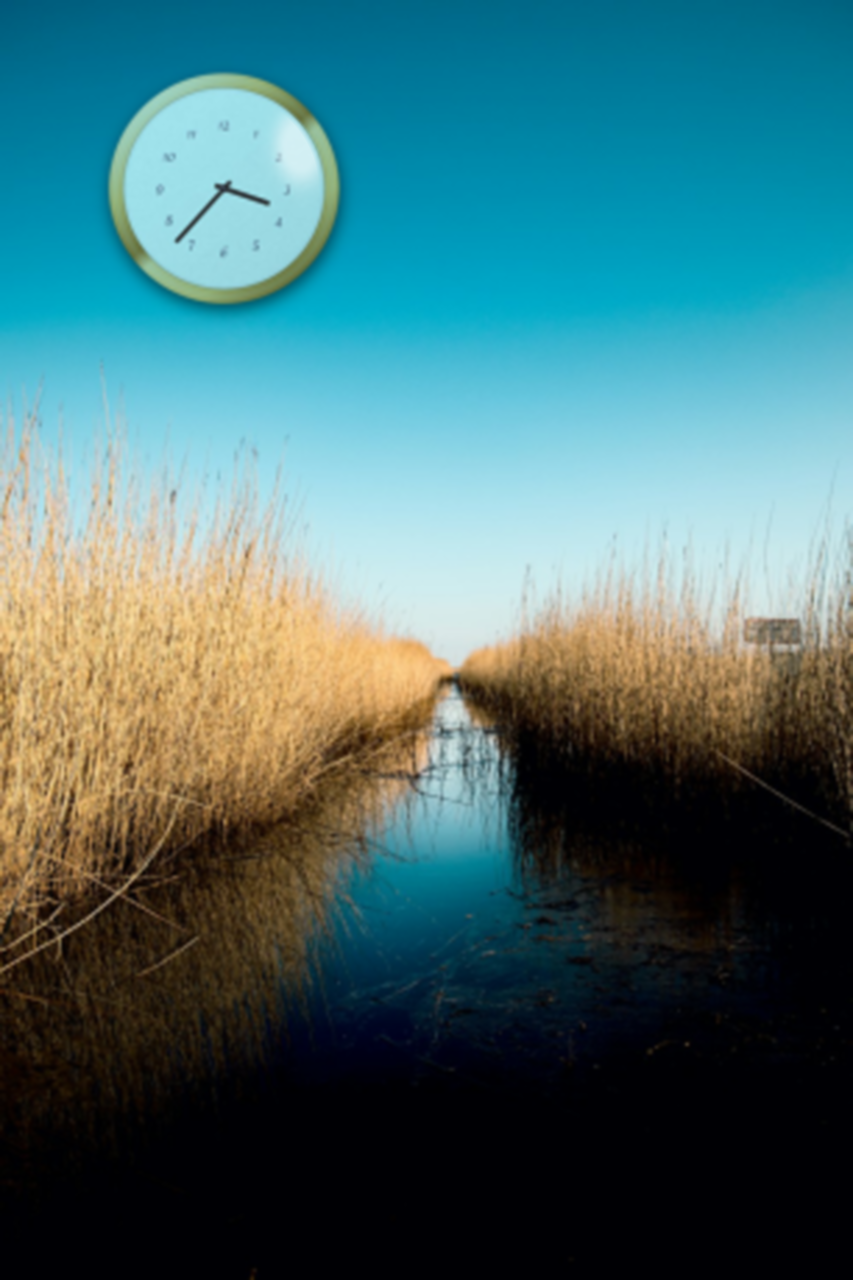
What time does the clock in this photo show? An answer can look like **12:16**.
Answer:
**3:37**
